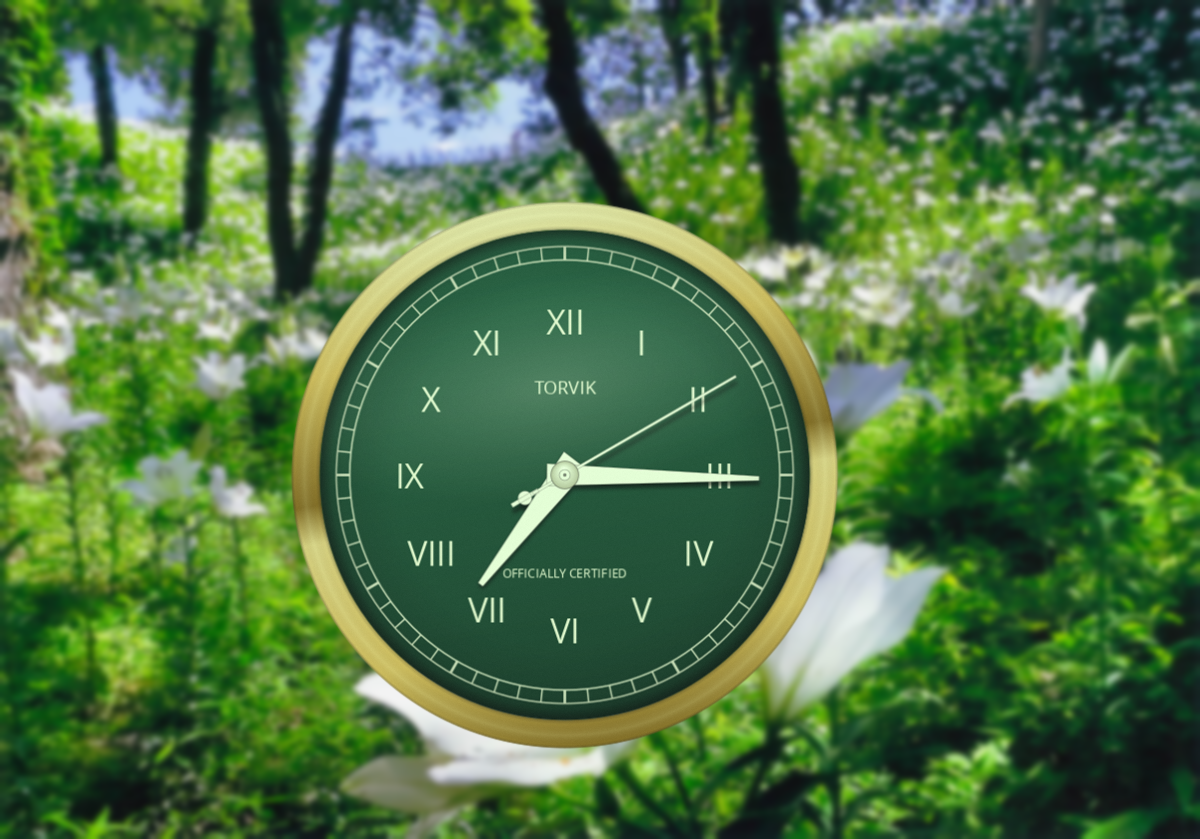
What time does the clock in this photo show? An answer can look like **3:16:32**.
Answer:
**7:15:10**
